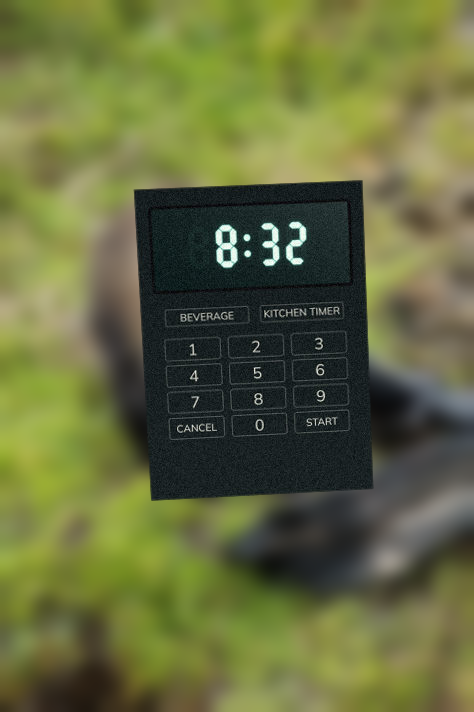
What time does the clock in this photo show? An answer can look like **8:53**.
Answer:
**8:32**
